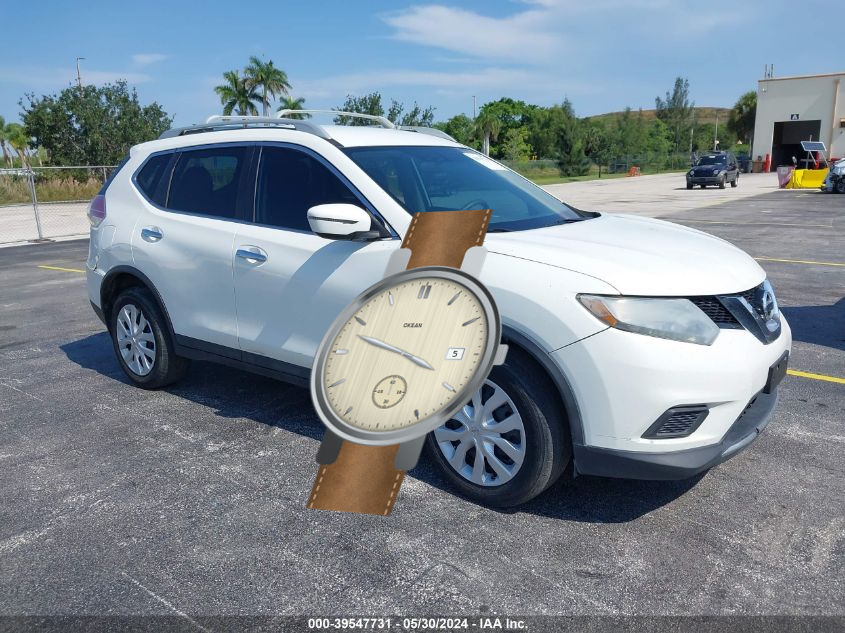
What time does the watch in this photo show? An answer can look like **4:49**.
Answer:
**3:48**
